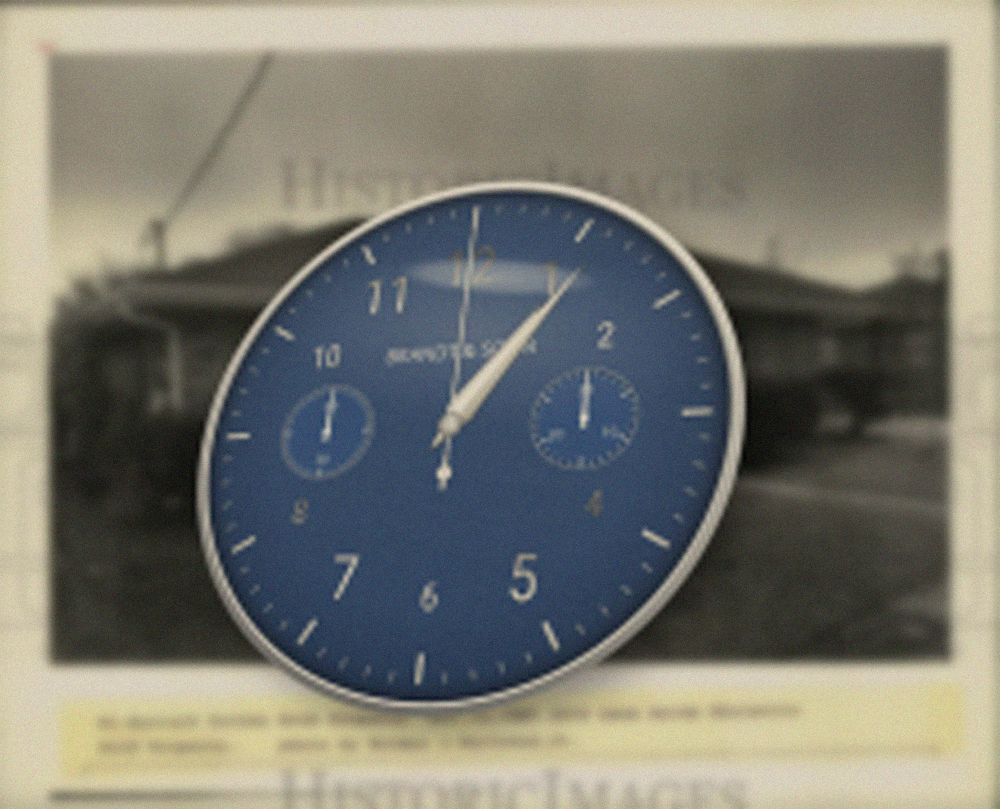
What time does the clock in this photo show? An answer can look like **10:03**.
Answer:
**1:06**
